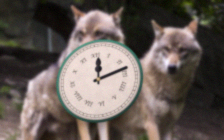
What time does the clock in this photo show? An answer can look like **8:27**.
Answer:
**12:13**
